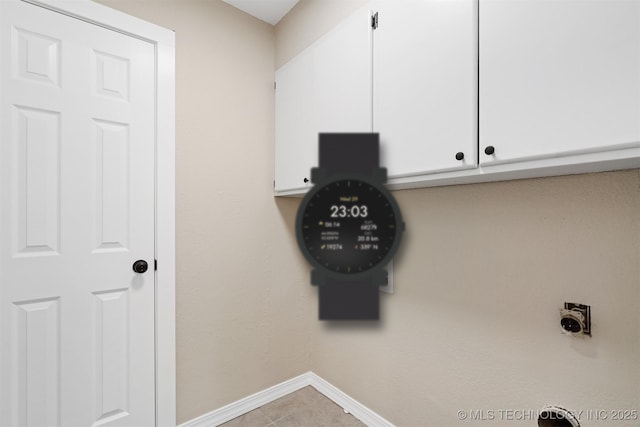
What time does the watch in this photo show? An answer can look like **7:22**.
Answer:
**23:03**
